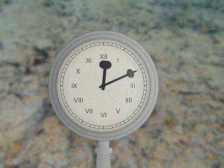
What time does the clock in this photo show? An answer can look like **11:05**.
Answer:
**12:11**
